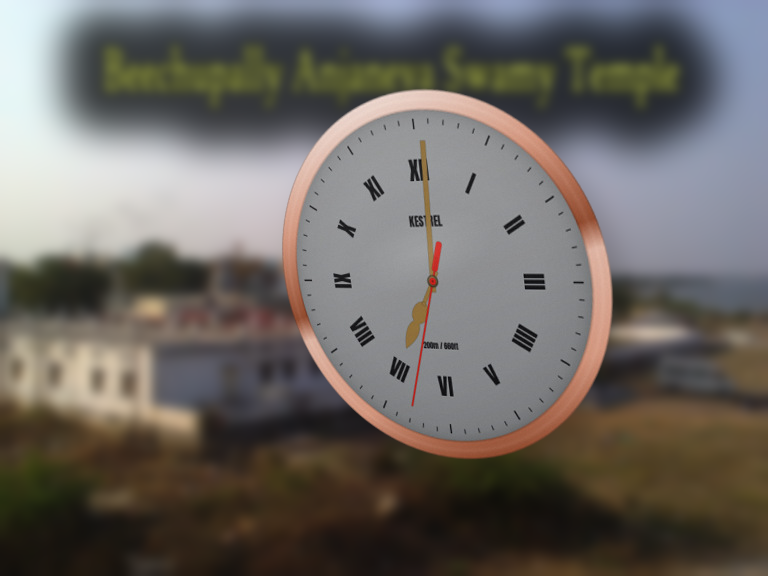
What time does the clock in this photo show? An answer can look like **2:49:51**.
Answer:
**7:00:33**
